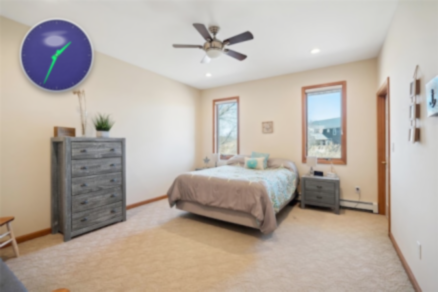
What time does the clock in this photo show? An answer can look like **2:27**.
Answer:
**1:34**
